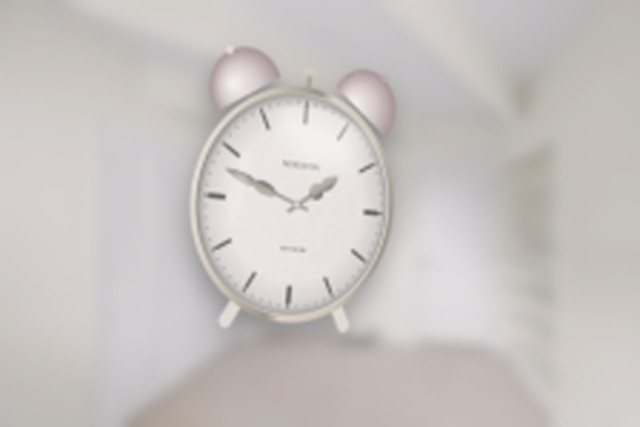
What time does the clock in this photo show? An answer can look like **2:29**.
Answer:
**1:48**
